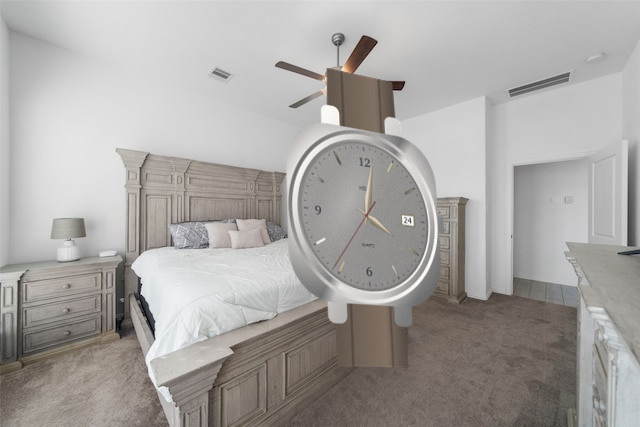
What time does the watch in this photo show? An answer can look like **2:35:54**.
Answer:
**4:01:36**
